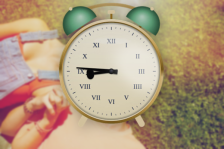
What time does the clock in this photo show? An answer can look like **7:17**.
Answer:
**8:46**
